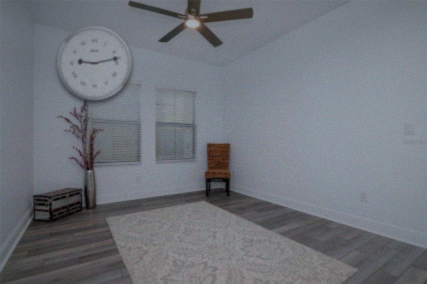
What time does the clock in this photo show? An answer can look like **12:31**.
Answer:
**9:13**
